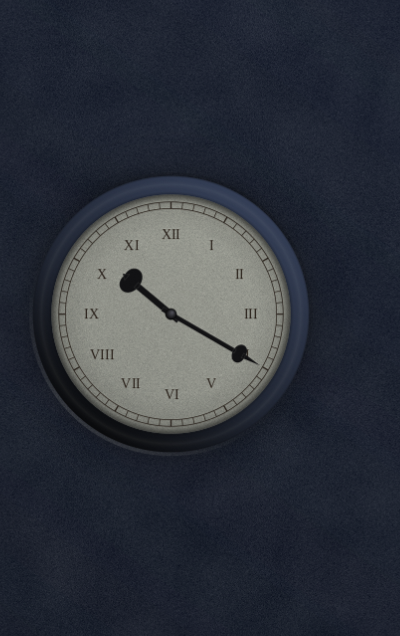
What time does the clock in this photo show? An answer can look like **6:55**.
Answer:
**10:20**
